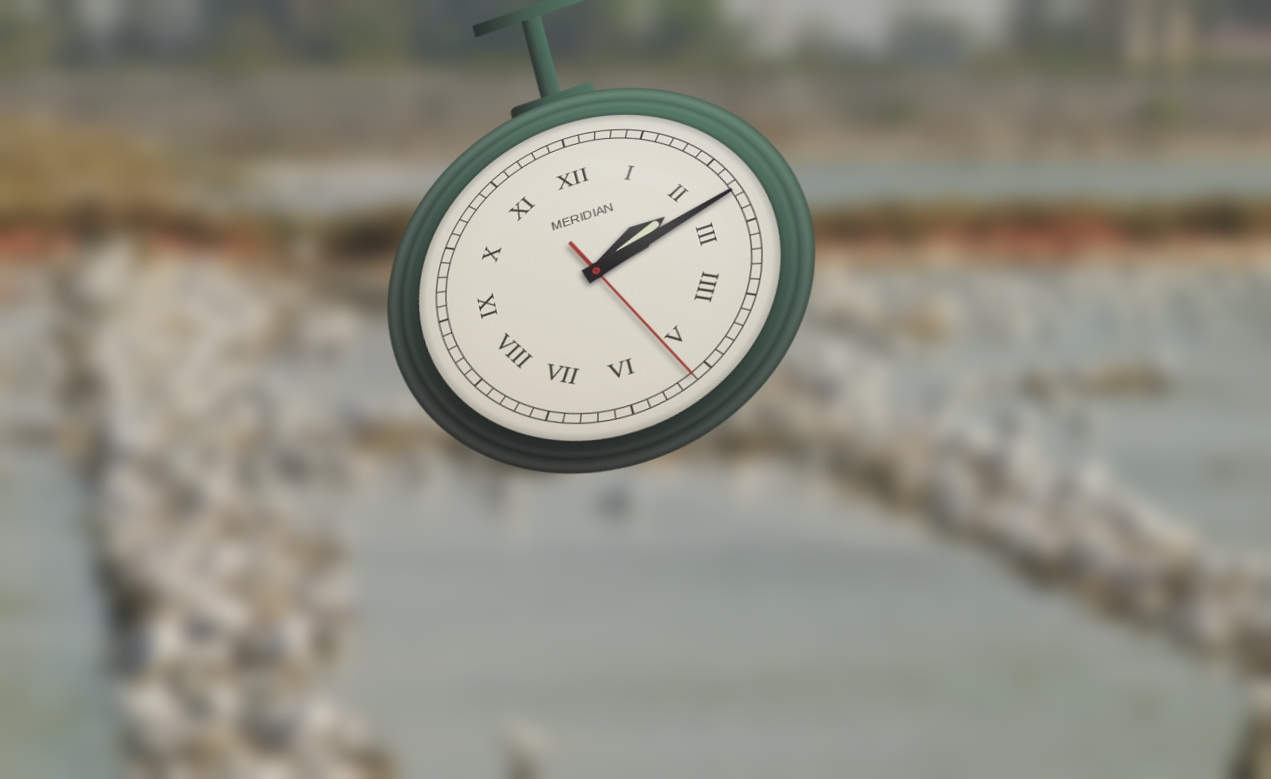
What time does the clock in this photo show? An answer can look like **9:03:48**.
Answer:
**2:12:26**
